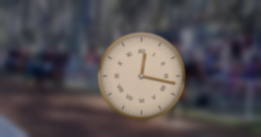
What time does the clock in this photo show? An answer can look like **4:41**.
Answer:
**12:17**
